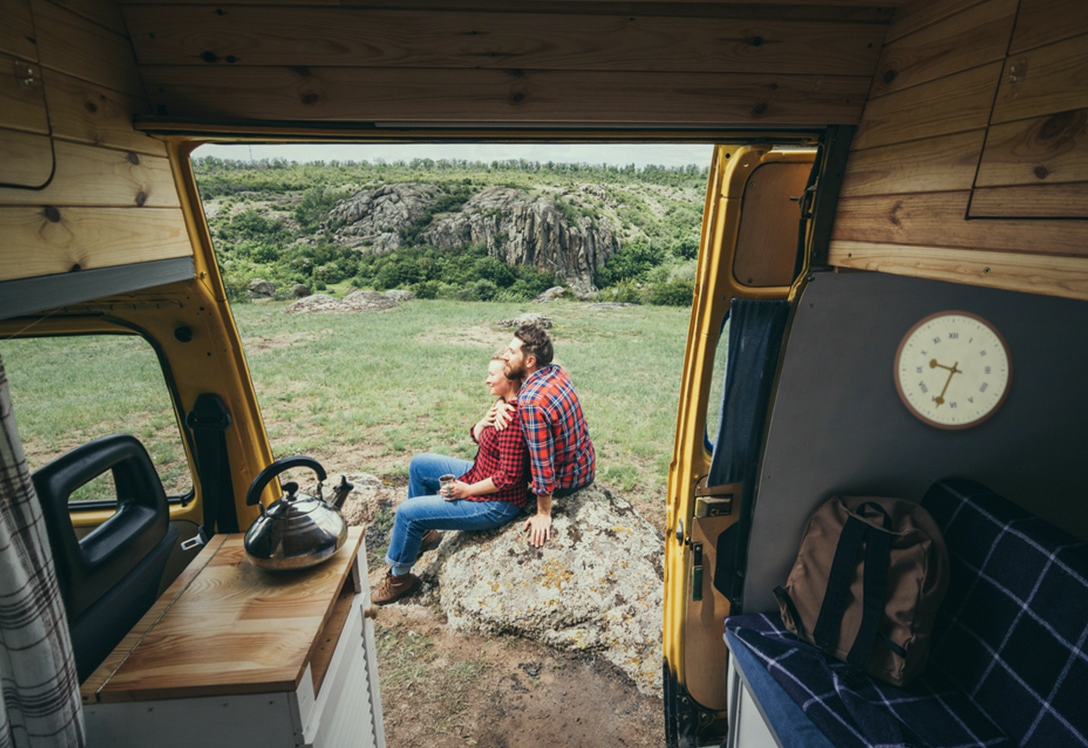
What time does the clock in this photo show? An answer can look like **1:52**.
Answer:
**9:34**
